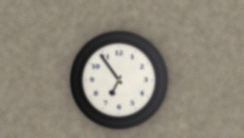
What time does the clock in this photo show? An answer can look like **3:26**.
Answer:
**6:54**
